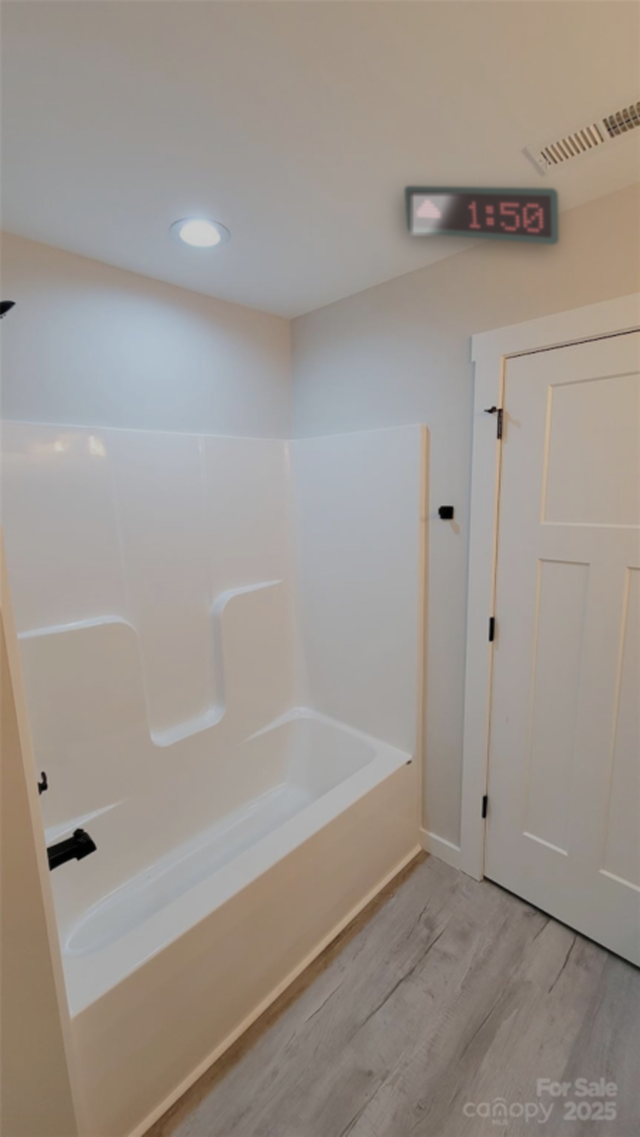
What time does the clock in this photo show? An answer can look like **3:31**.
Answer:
**1:50**
